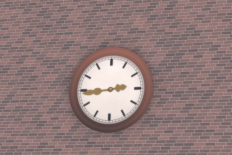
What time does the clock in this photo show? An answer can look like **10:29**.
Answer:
**2:44**
